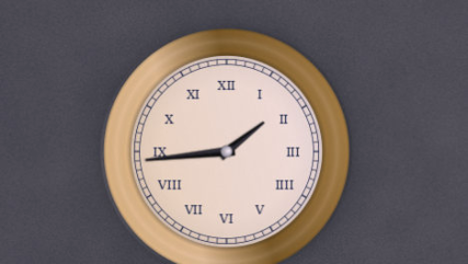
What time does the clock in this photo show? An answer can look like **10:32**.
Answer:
**1:44**
